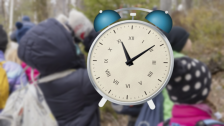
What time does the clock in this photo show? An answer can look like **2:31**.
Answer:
**11:09**
